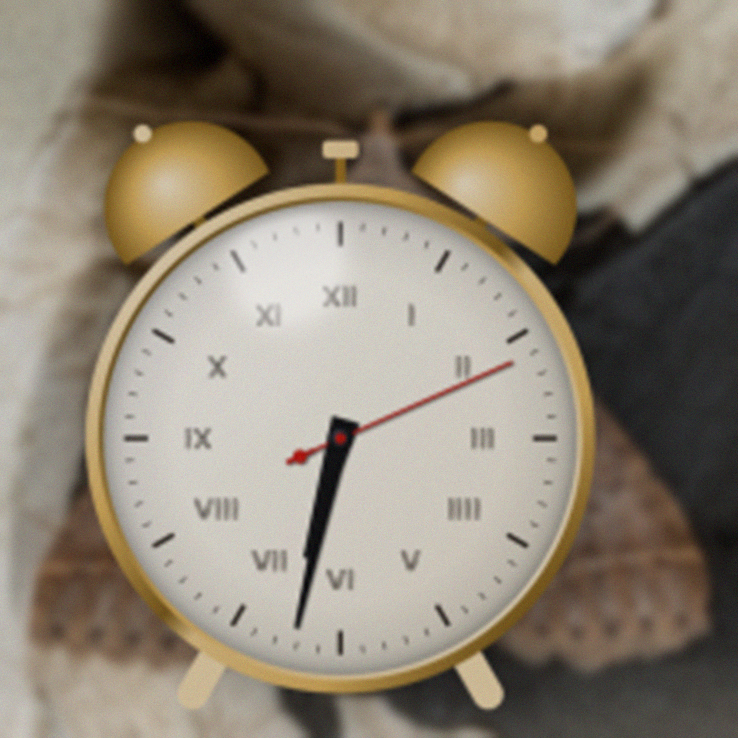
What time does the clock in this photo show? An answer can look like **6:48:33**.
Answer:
**6:32:11**
